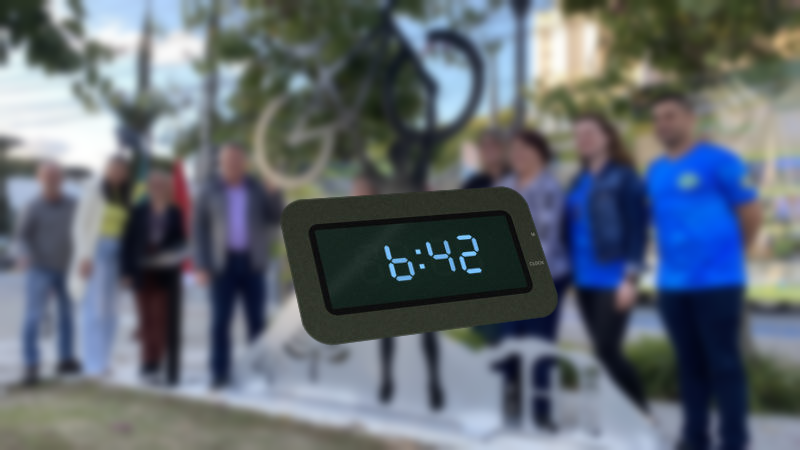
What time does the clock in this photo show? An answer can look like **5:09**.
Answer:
**6:42**
